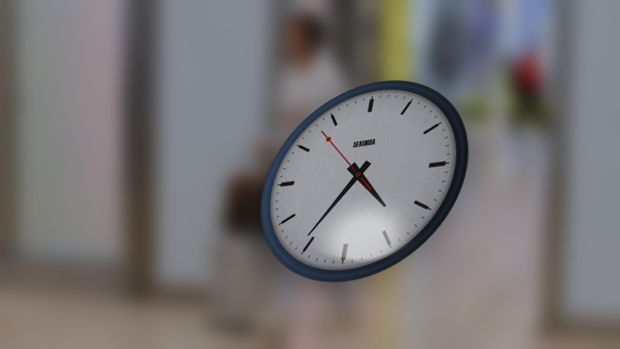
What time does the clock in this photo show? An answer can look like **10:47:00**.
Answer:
**4:35:53**
